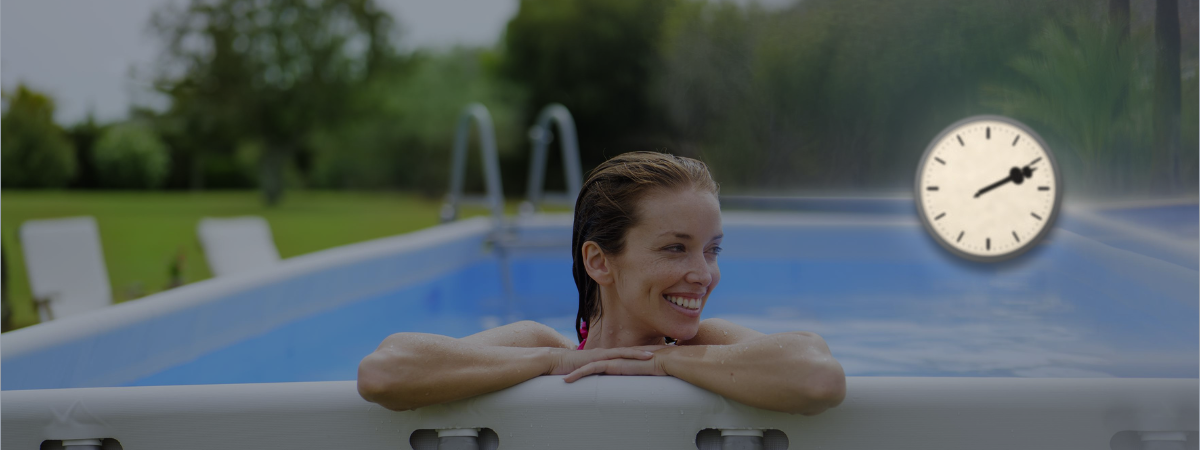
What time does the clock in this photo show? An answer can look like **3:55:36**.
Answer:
**2:11:10**
